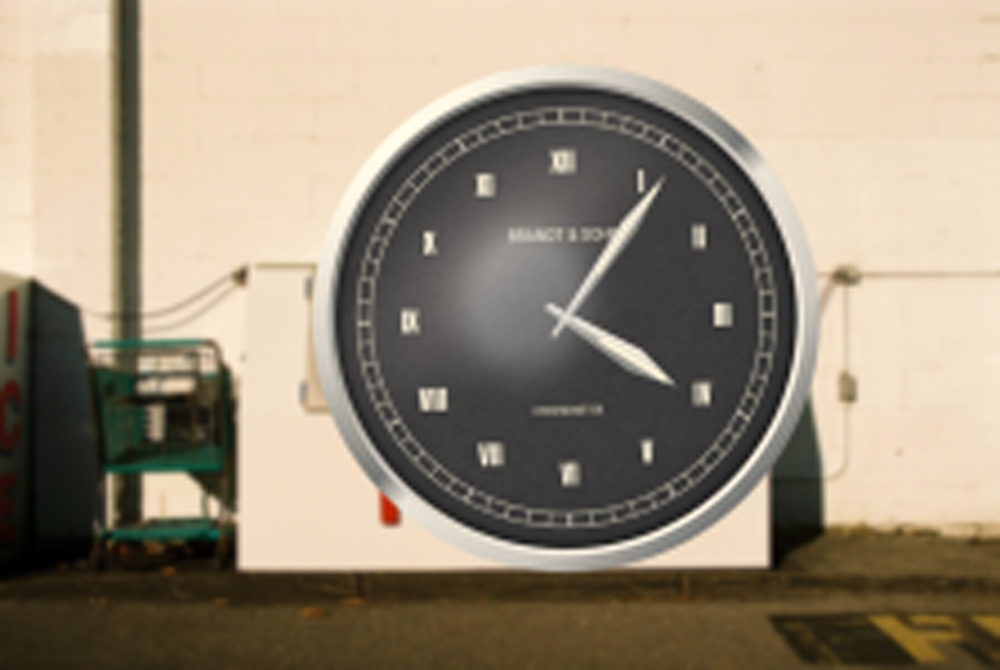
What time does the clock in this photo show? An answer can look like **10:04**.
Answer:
**4:06**
